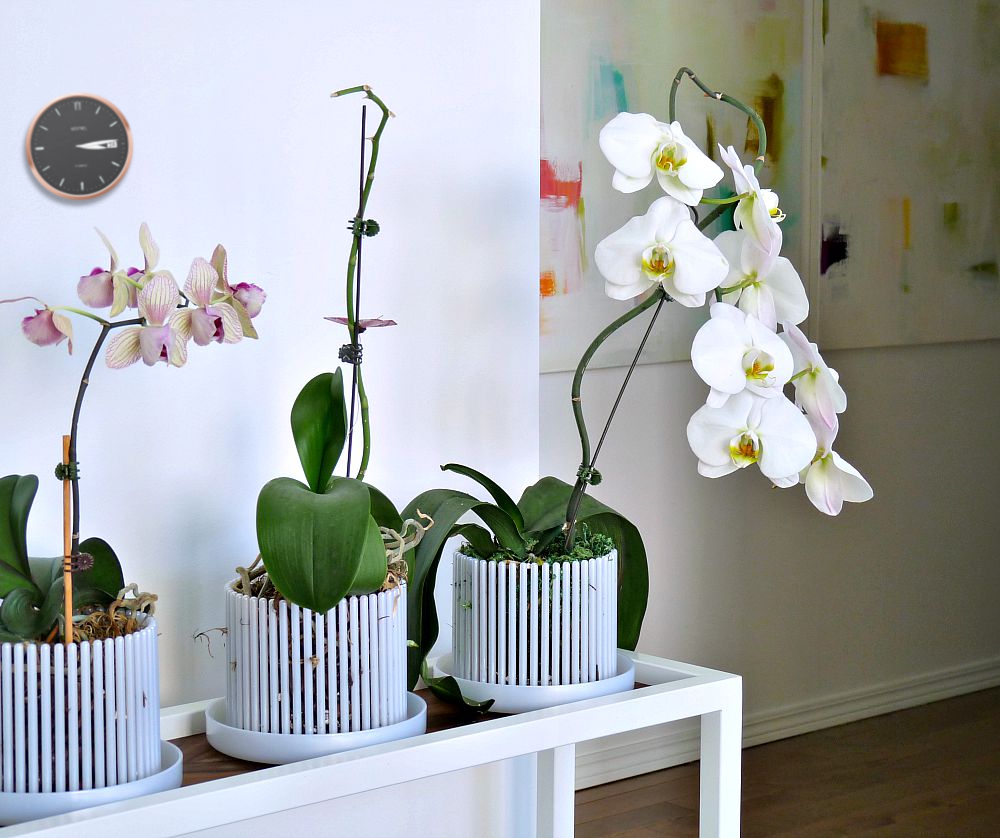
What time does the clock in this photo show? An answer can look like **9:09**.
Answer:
**3:14**
